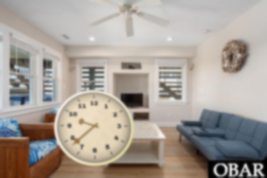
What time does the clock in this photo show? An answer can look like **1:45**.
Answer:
**9:38**
